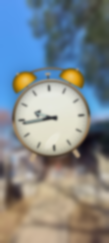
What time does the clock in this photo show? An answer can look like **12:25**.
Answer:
**9:44**
